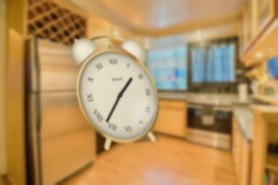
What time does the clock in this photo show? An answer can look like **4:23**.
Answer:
**1:37**
